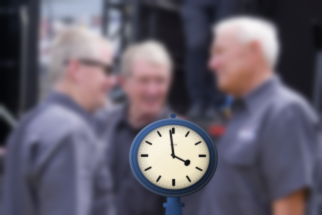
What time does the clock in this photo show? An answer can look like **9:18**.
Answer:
**3:59**
